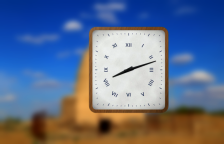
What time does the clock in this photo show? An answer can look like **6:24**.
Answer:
**8:12**
